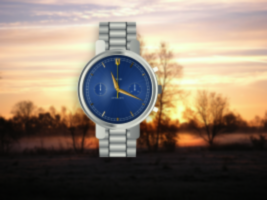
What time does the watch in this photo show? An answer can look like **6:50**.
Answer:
**11:19**
